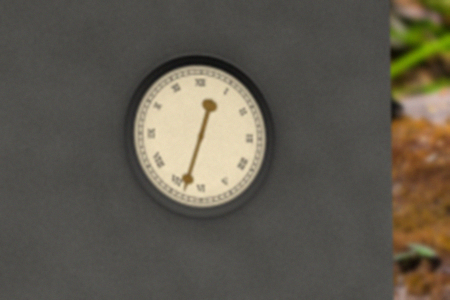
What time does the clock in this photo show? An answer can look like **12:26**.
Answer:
**12:33**
